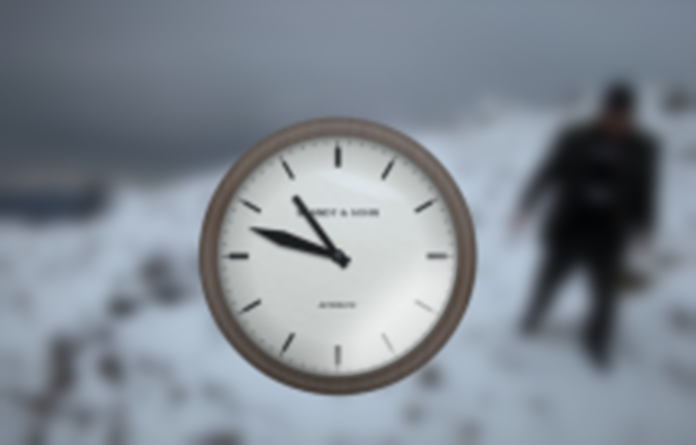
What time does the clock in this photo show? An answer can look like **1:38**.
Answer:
**10:48**
